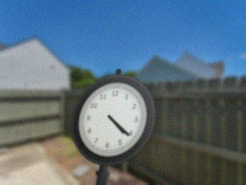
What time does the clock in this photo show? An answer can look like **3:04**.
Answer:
**4:21**
